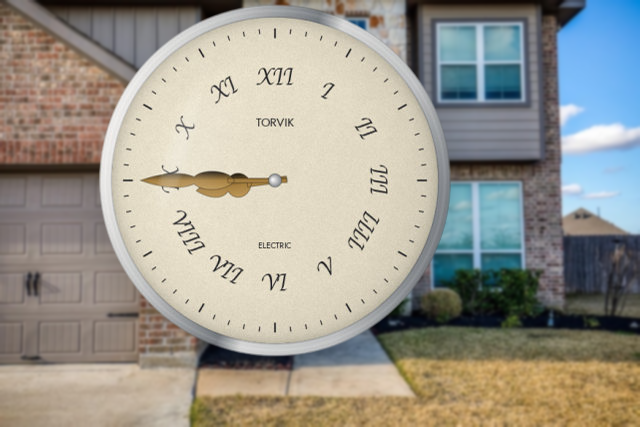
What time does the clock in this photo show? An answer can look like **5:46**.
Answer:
**8:45**
